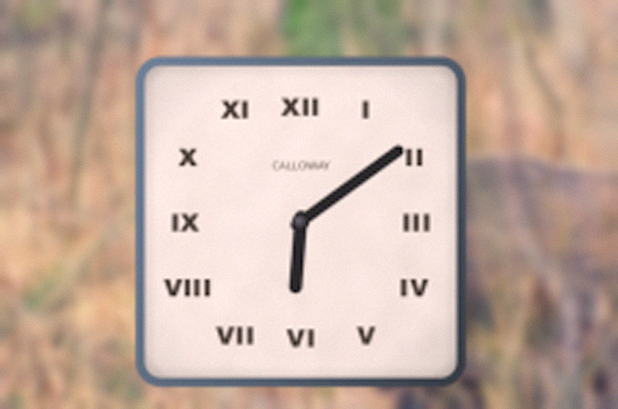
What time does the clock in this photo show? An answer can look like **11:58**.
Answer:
**6:09**
